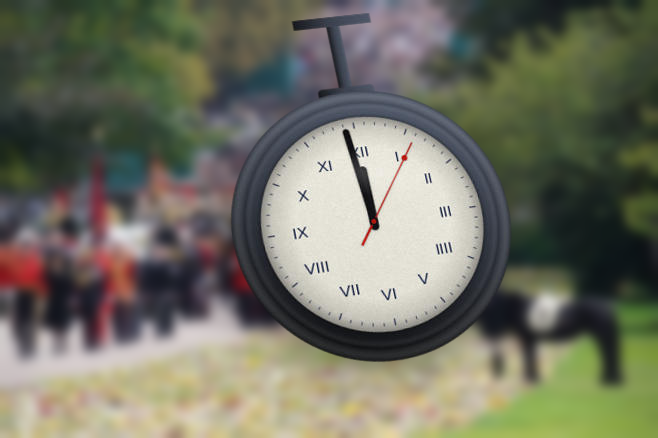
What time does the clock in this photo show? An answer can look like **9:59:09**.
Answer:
**11:59:06**
